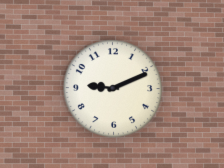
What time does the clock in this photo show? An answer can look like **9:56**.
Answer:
**9:11**
